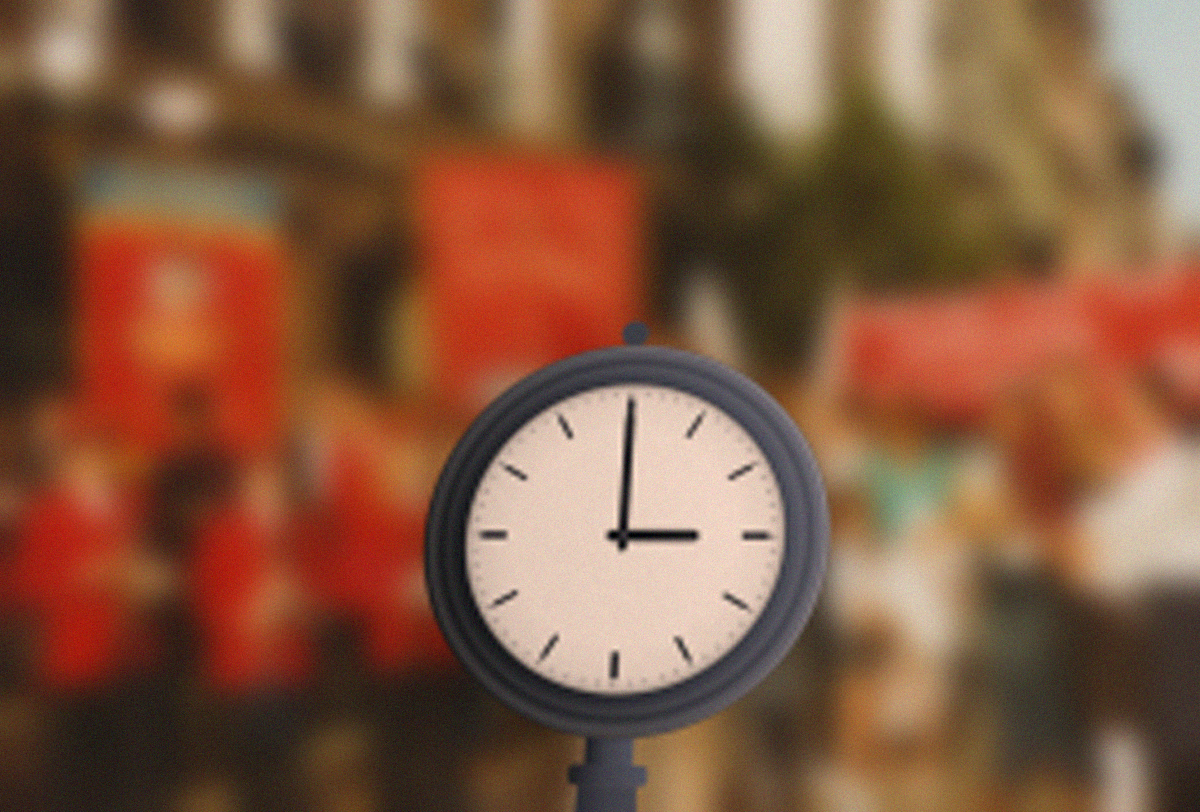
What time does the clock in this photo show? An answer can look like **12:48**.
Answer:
**3:00**
